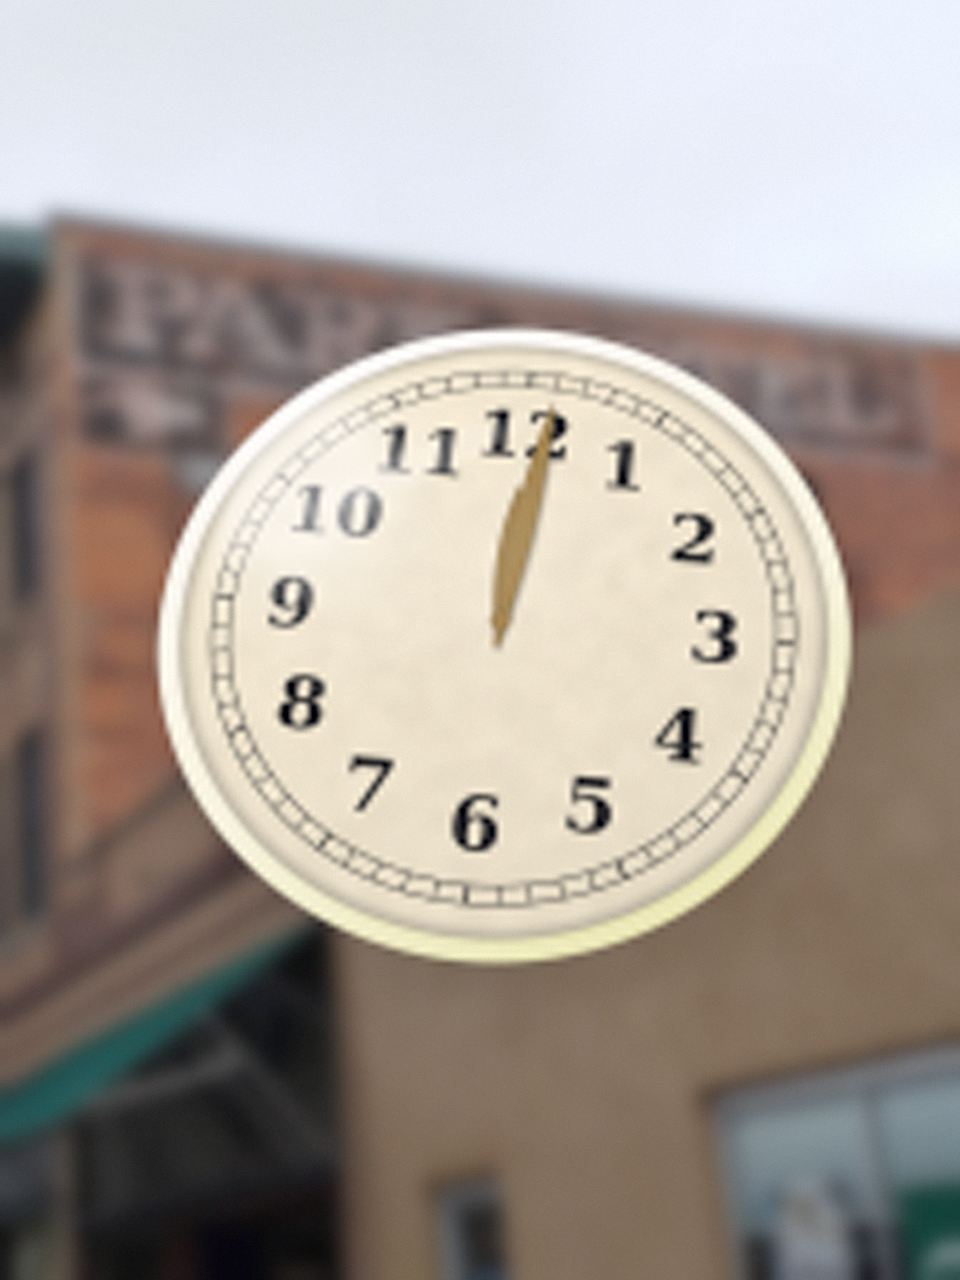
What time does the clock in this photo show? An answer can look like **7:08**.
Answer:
**12:01**
